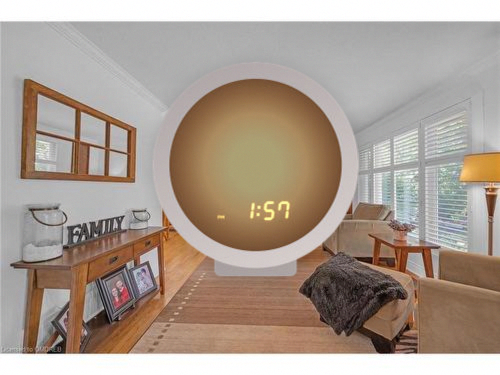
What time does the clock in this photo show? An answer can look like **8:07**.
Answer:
**1:57**
